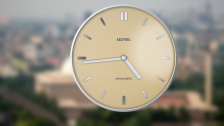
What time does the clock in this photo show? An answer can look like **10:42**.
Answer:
**4:44**
